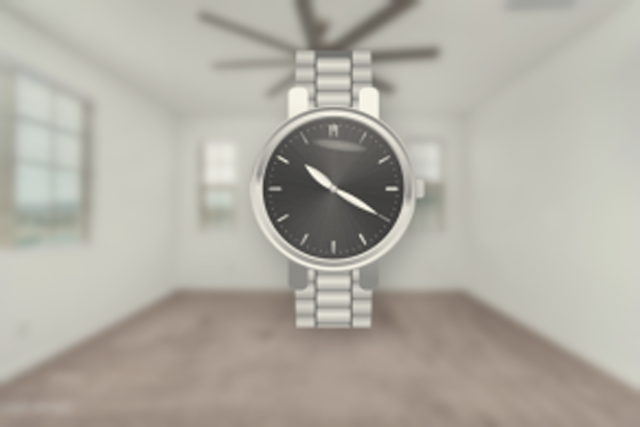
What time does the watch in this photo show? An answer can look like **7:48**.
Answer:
**10:20**
